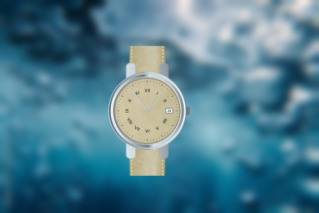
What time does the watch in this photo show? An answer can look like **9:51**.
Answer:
**12:54**
